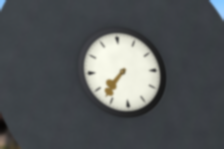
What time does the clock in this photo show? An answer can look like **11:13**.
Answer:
**7:37**
